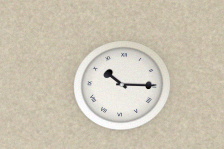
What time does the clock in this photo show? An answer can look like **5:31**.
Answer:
**10:15**
